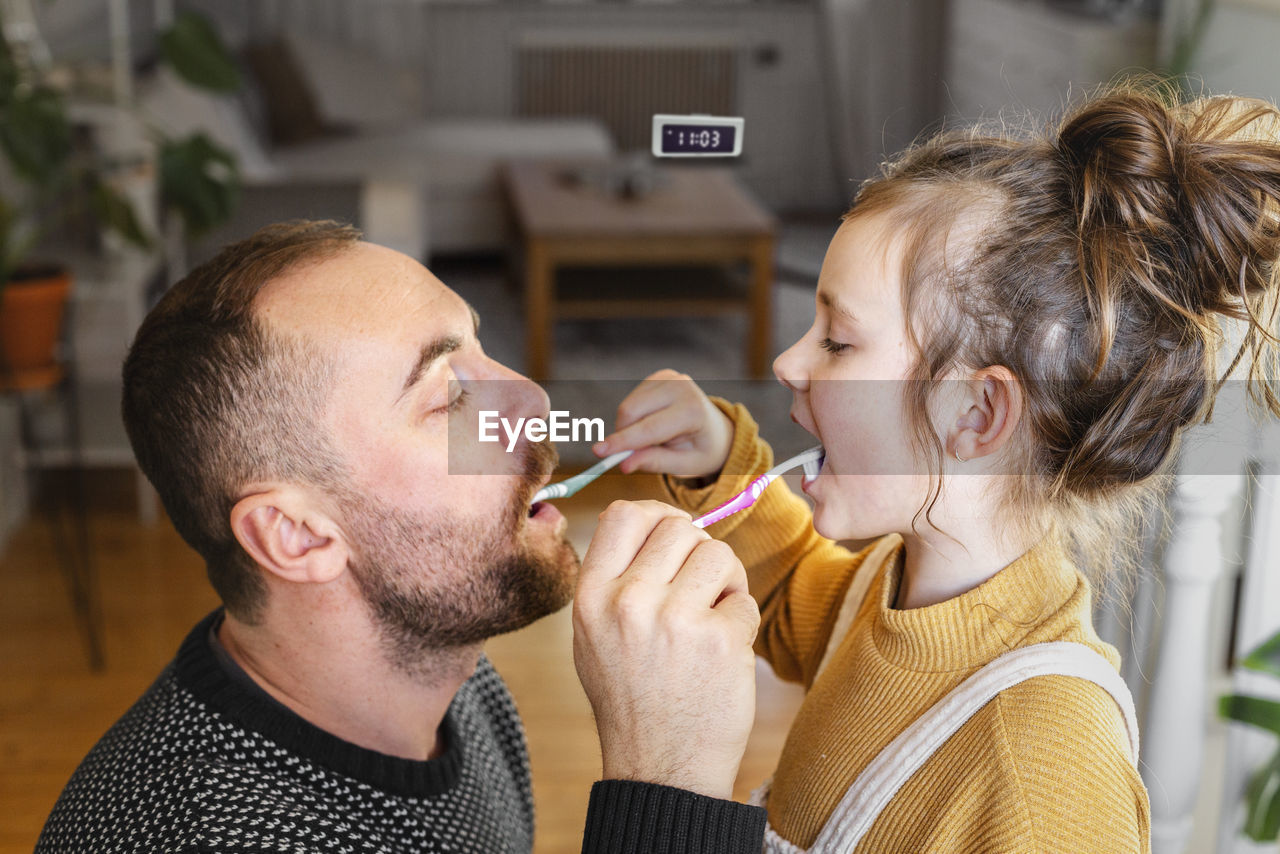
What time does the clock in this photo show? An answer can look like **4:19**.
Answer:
**11:03**
